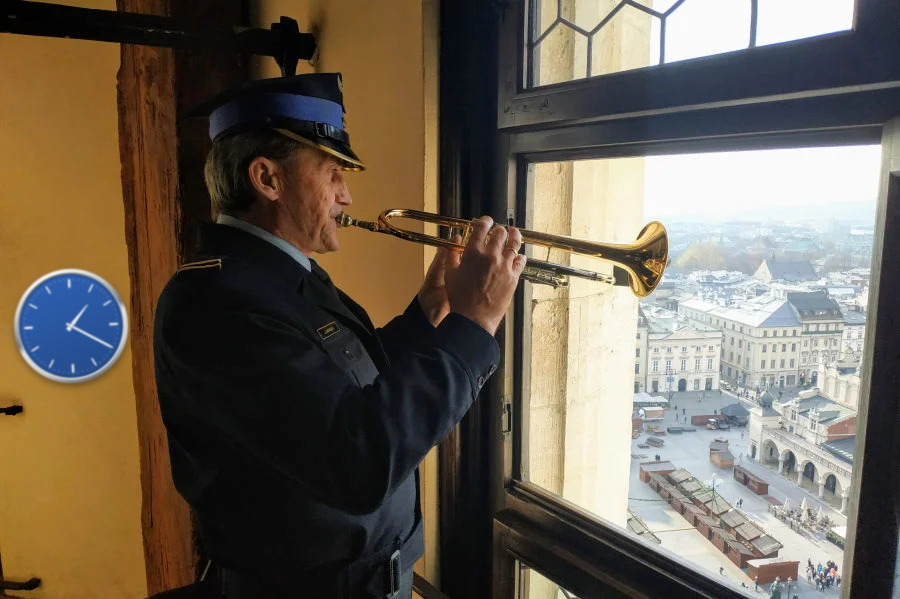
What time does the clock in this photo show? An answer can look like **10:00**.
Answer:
**1:20**
